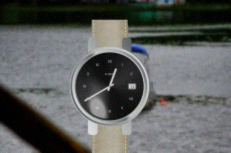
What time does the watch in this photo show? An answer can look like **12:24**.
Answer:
**12:40**
